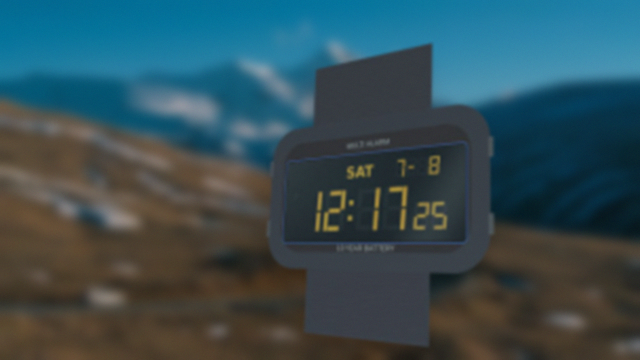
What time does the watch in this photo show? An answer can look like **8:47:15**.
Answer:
**12:17:25**
